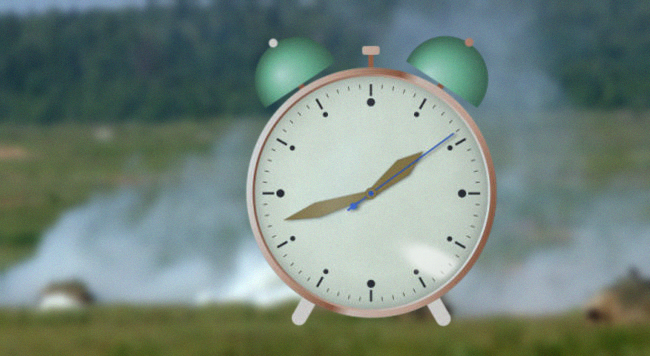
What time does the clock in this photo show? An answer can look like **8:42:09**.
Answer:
**1:42:09**
